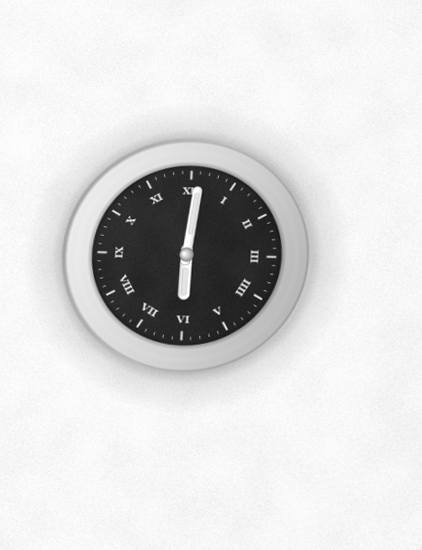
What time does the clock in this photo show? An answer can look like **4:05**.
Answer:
**6:01**
